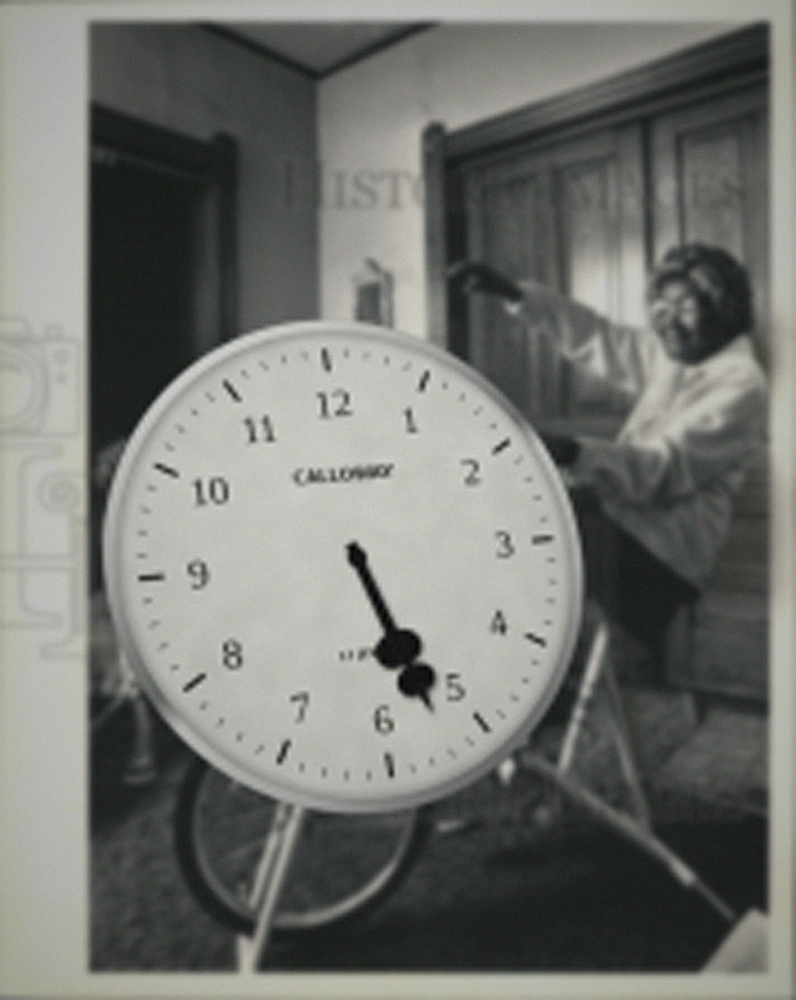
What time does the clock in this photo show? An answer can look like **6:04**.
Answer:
**5:27**
